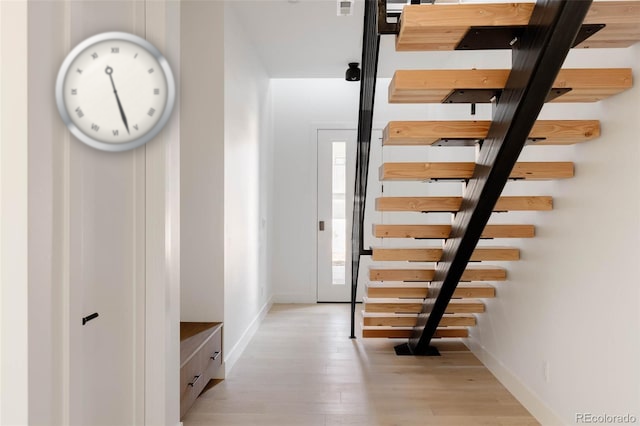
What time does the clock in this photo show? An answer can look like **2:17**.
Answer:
**11:27**
